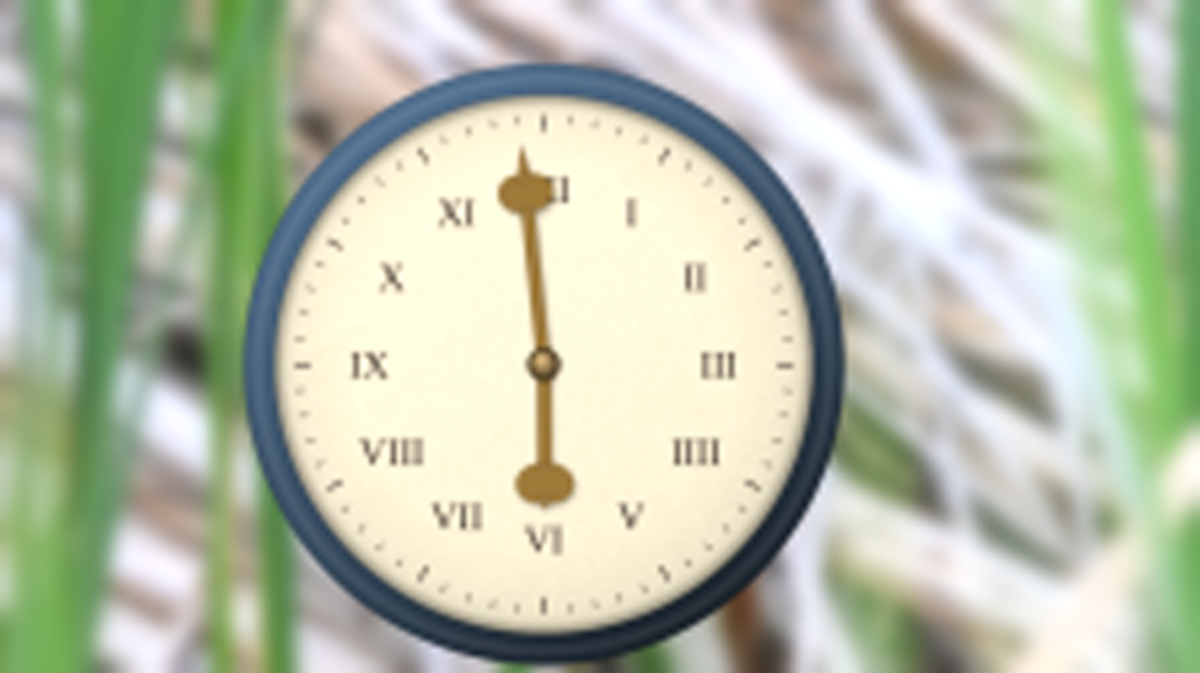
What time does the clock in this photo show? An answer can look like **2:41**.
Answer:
**5:59**
